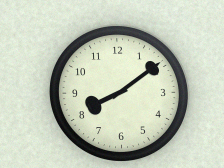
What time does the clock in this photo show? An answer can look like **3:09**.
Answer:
**8:09**
